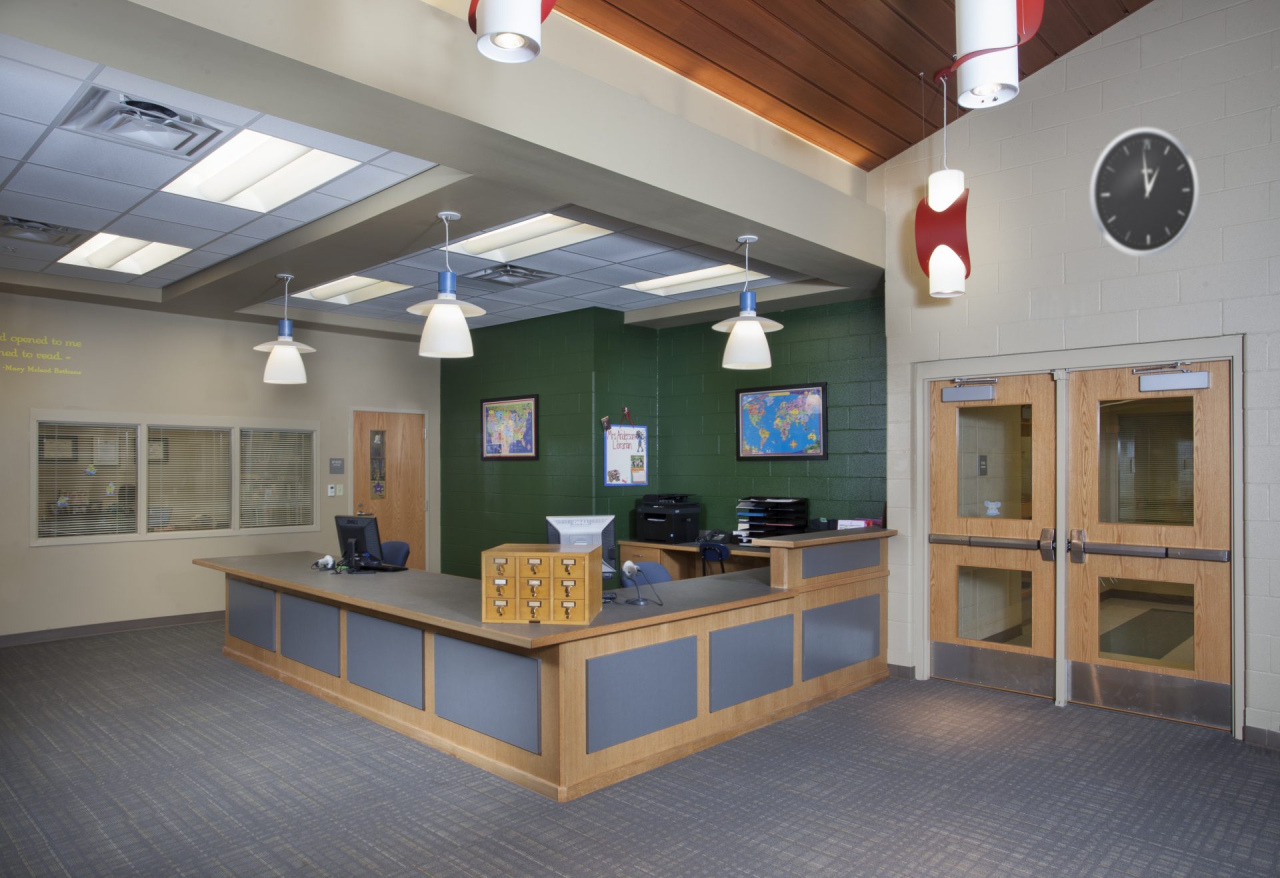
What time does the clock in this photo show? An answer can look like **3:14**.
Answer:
**12:59**
